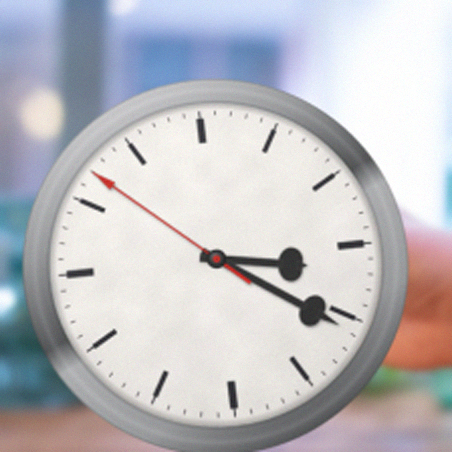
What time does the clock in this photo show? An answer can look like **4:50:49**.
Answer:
**3:20:52**
